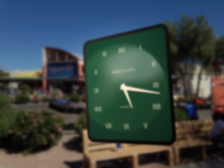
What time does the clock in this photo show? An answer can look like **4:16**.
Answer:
**5:17**
